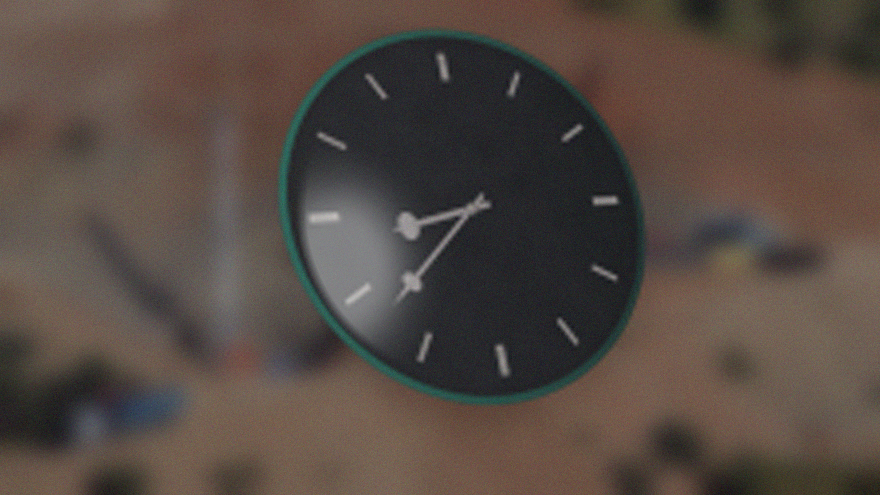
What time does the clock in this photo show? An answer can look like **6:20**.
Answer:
**8:38**
